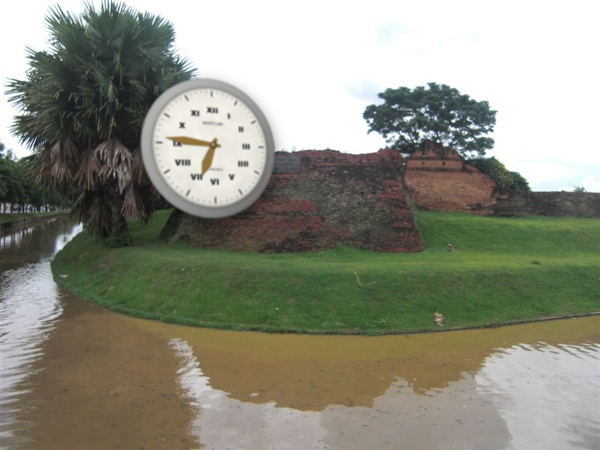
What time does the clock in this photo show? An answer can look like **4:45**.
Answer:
**6:46**
